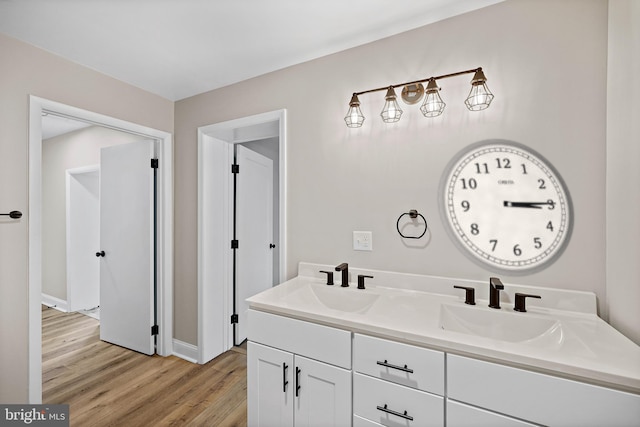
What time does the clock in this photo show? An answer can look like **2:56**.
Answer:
**3:15**
